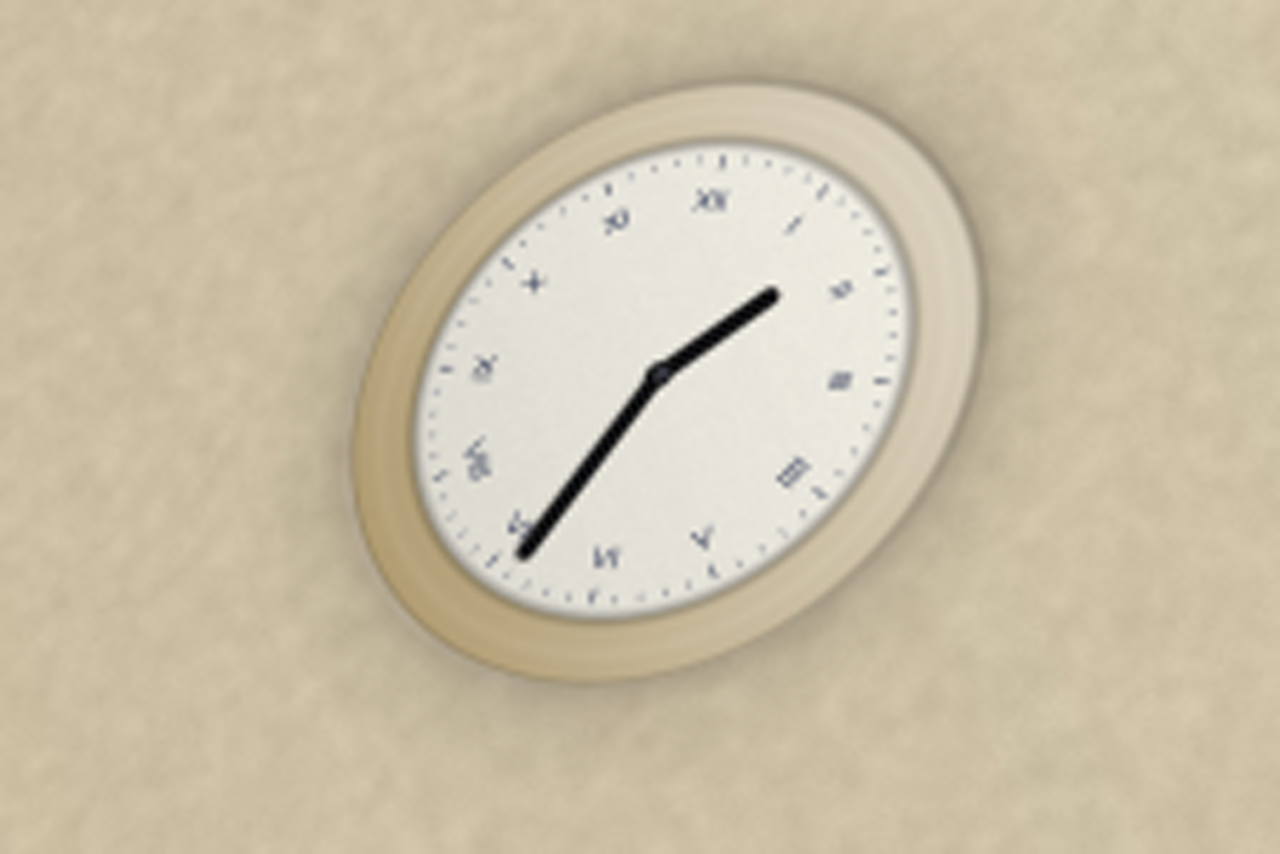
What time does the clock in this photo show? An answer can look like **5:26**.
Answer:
**1:34**
